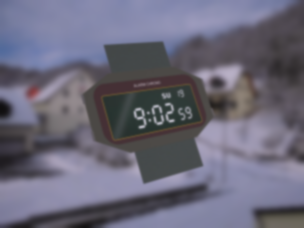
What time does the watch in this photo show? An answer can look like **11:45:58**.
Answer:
**9:02:59**
